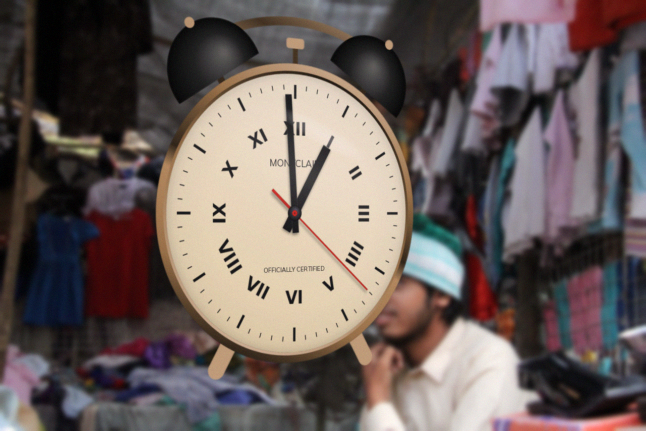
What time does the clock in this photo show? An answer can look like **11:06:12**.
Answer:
**12:59:22**
